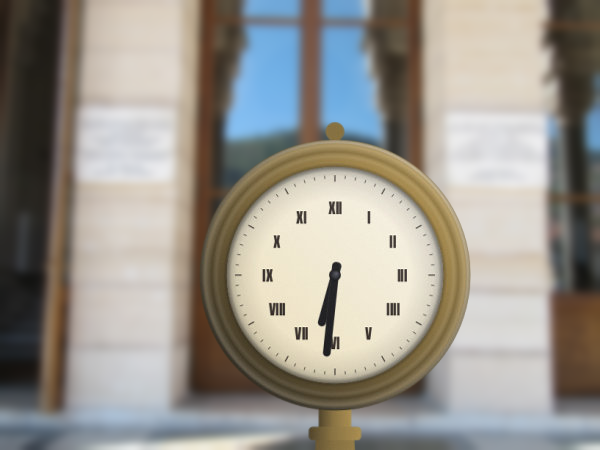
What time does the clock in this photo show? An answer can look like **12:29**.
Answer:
**6:31**
